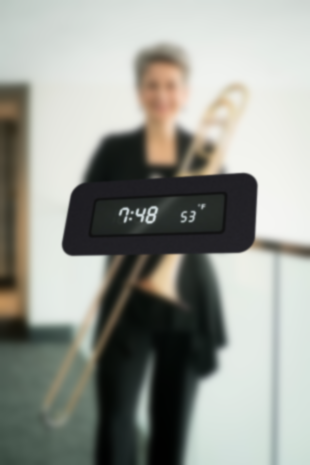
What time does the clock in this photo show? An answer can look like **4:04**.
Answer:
**7:48**
